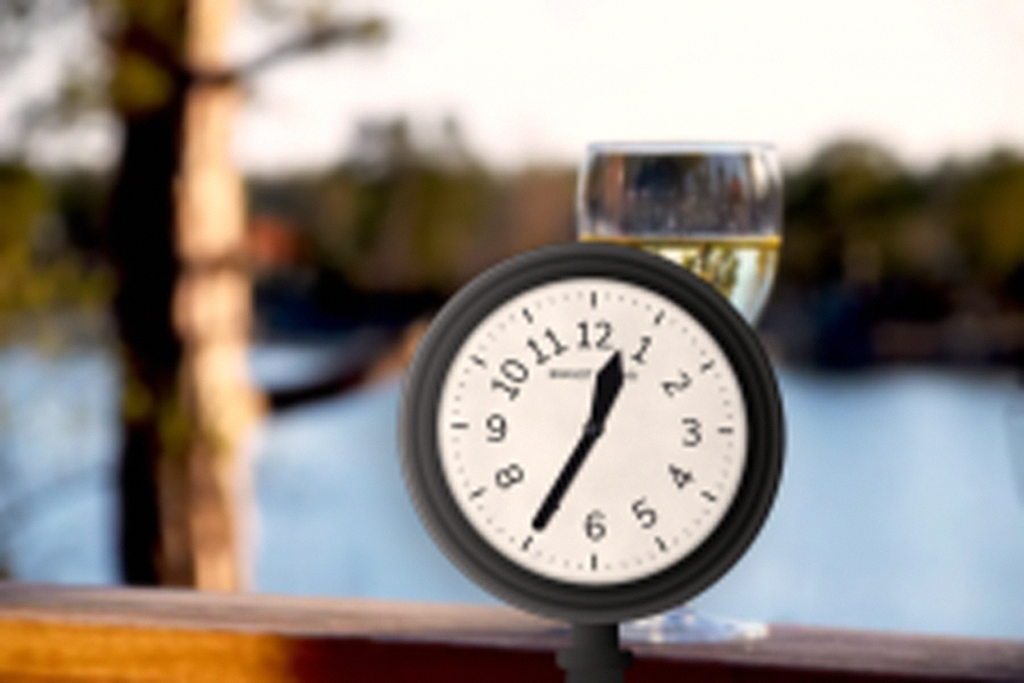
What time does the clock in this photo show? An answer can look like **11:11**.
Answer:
**12:35**
